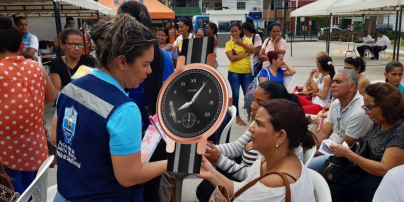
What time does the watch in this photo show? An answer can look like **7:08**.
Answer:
**8:06**
